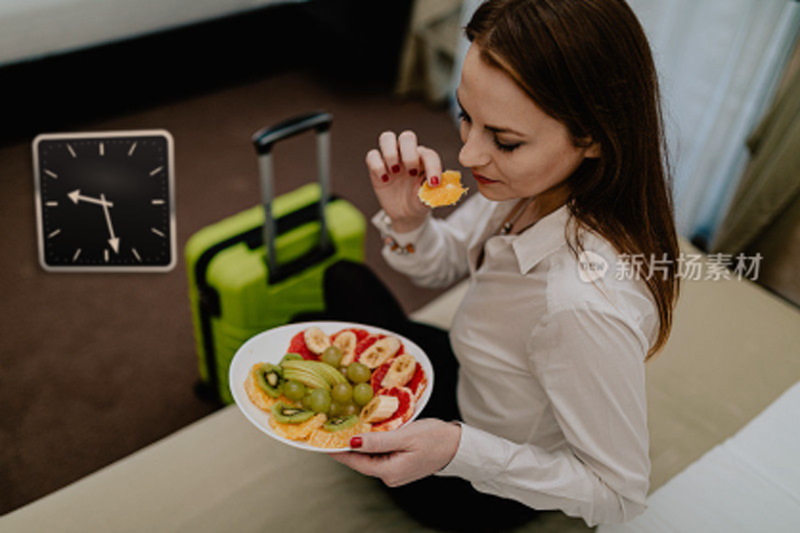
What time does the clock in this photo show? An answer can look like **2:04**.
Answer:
**9:28**
